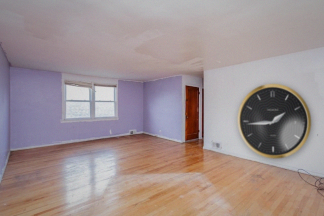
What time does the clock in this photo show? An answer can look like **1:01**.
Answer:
**1:44**
